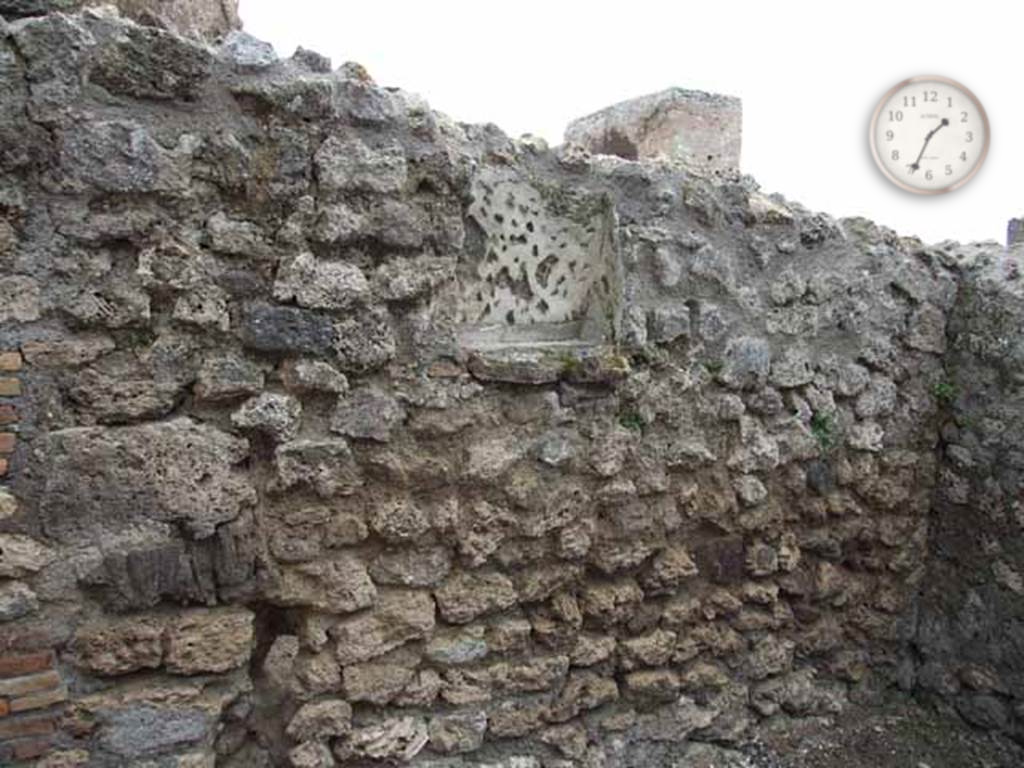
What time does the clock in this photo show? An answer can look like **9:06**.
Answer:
**1:34**
